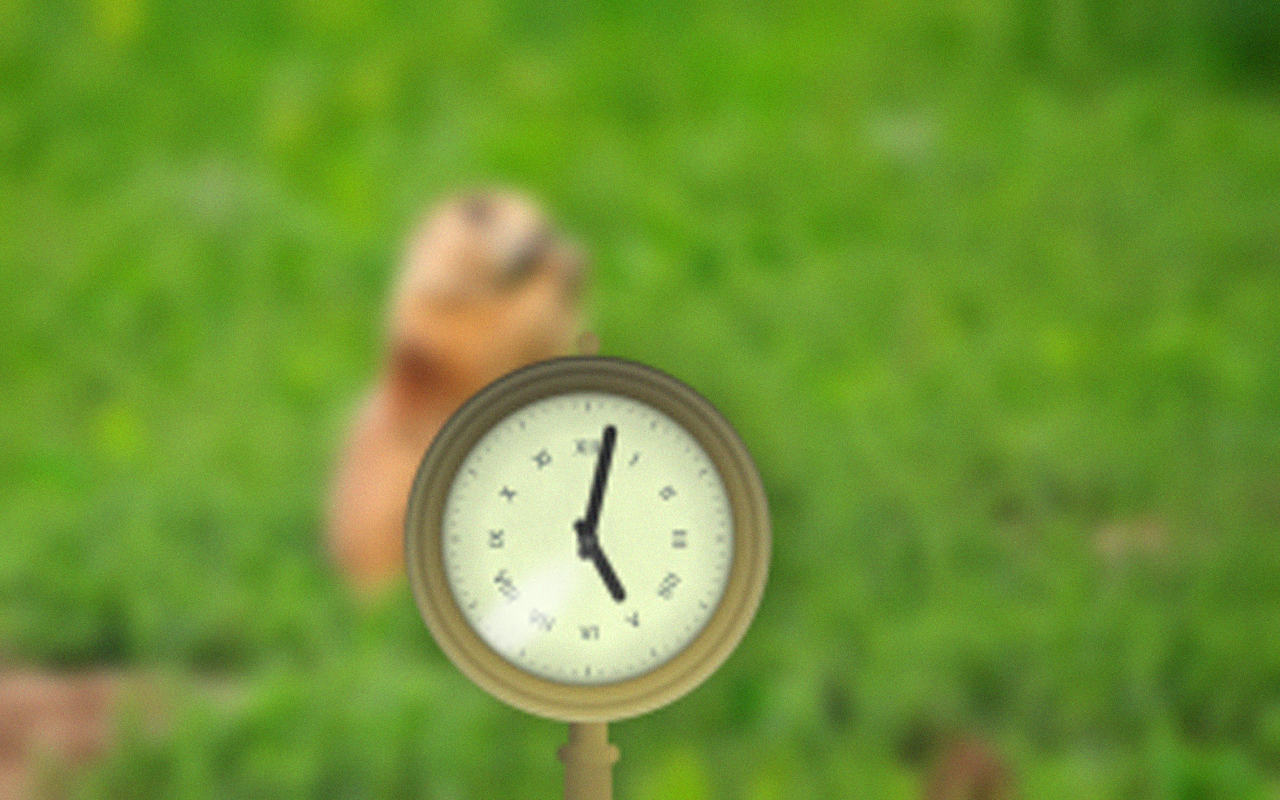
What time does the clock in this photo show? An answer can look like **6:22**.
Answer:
**5:02**
